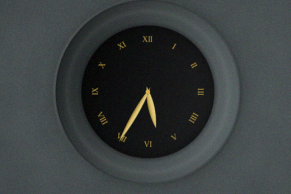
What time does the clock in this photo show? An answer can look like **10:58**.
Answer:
**5:35**
